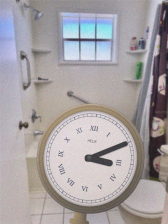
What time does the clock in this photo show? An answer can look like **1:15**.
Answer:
**3:10**
